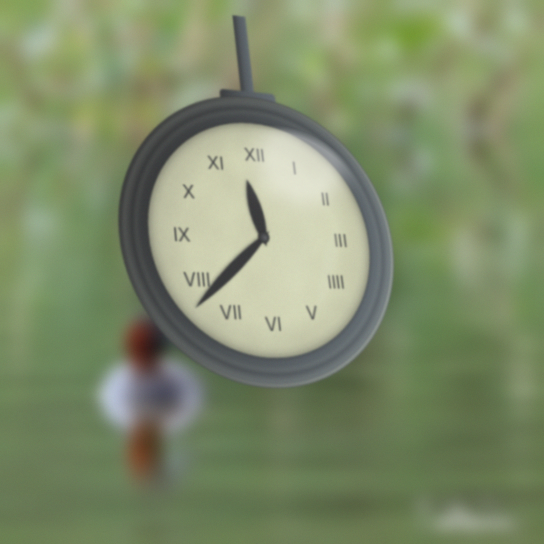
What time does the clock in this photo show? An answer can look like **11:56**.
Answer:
**11:38**
